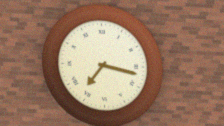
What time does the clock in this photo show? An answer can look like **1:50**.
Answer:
**7:17**
